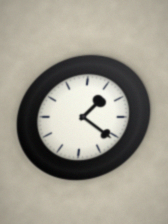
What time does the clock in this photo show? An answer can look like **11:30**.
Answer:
**1:21**
